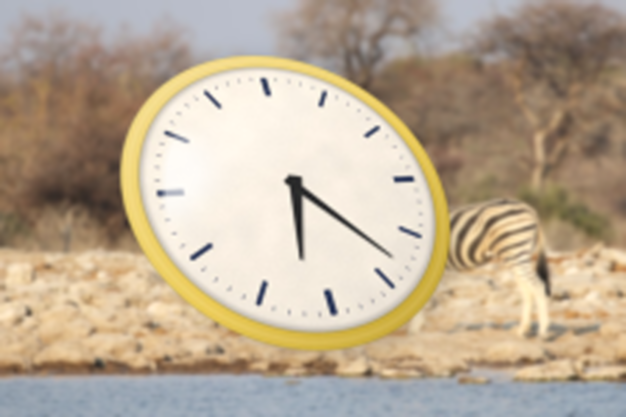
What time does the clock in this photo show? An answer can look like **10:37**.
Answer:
**6:23**
